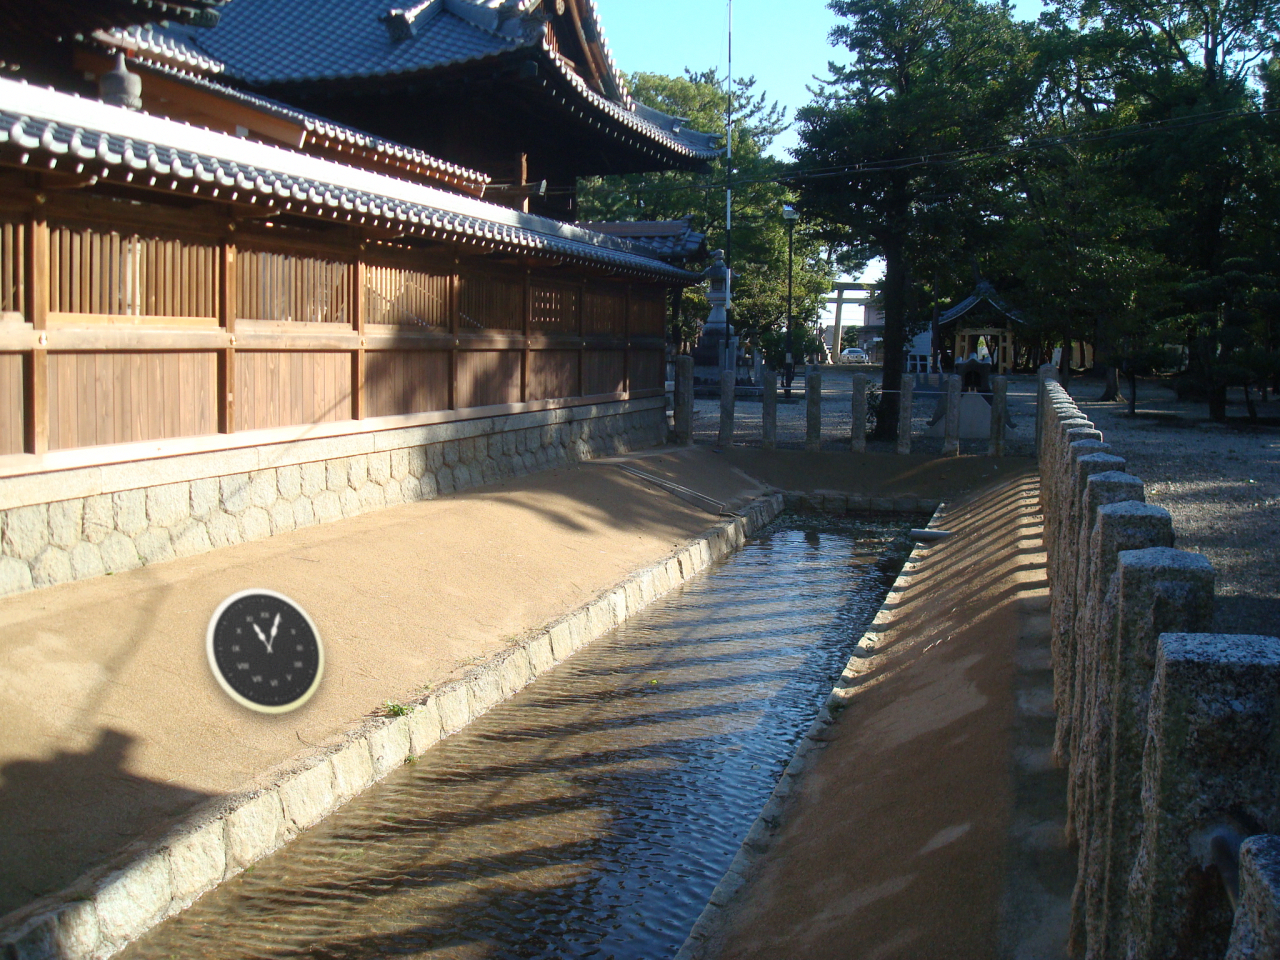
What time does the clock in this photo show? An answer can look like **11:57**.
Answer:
**11:04**
